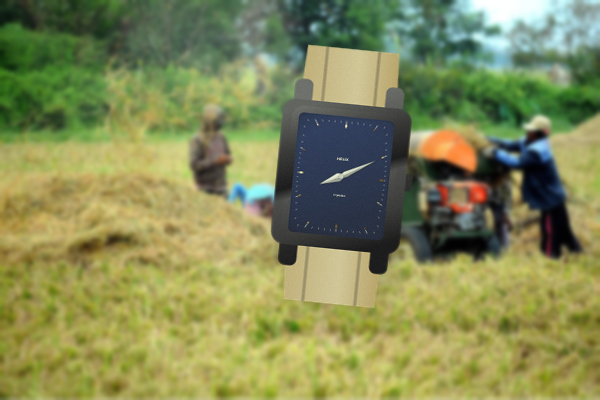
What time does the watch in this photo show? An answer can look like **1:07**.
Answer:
**8:10**
